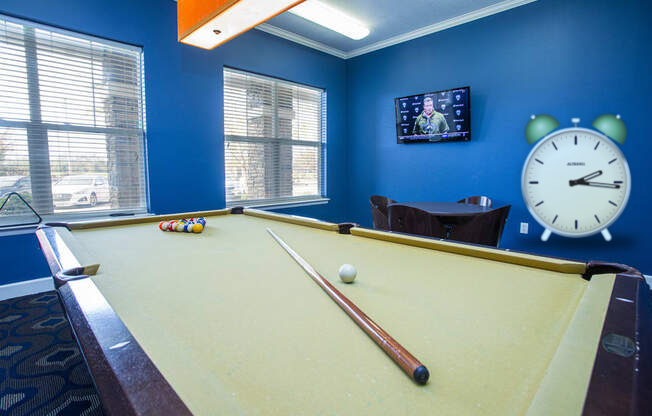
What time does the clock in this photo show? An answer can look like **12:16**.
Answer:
**2:16**
